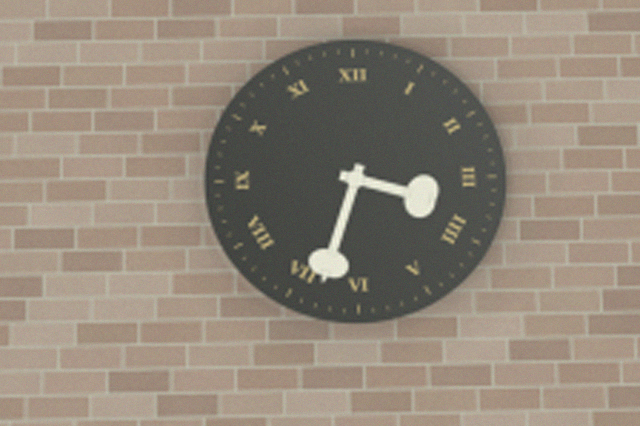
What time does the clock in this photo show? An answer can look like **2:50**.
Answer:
**3:33**
